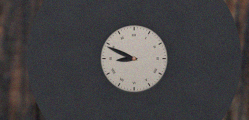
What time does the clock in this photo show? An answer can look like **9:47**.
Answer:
**8:49**
